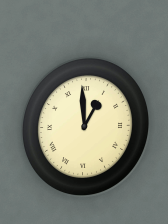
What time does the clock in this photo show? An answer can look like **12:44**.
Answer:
**12:59**
